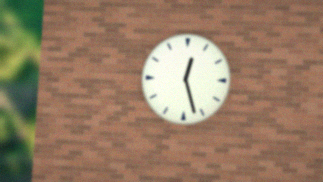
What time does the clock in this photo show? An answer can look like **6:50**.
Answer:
**12:27**
